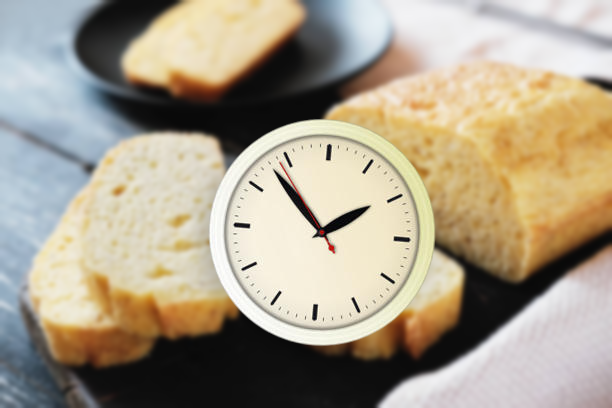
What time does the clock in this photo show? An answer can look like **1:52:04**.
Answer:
**1:52:54**
